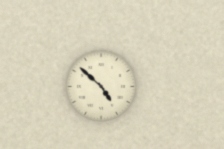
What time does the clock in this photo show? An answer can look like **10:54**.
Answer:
**4:52**
